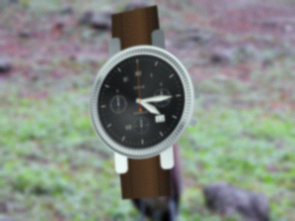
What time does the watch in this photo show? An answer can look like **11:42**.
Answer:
**4:15**
